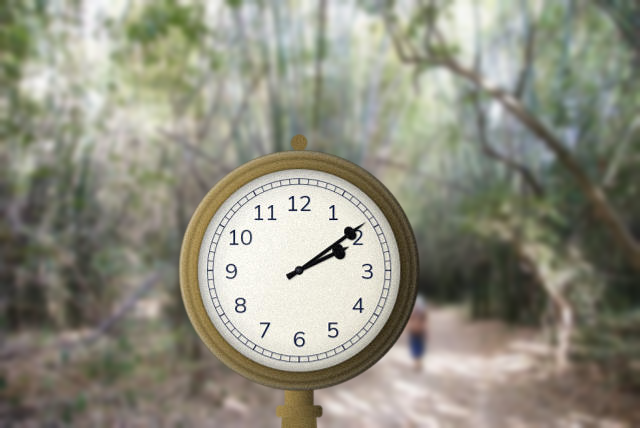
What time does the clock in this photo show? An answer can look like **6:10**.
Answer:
**2:09**
